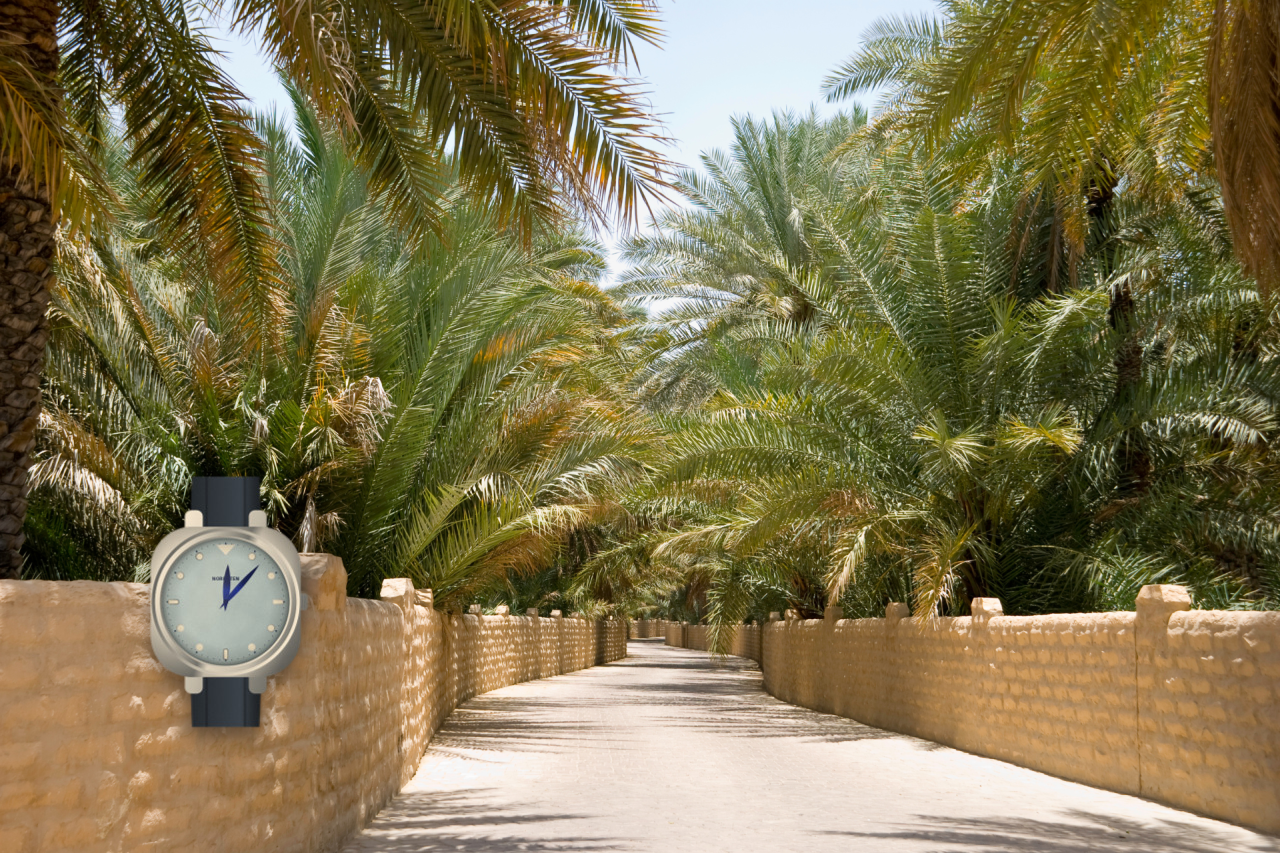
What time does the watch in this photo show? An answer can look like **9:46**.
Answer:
**12:07**
